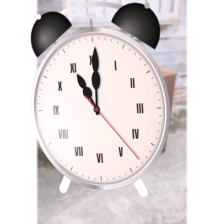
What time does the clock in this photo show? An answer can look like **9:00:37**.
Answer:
**11:00:23**
